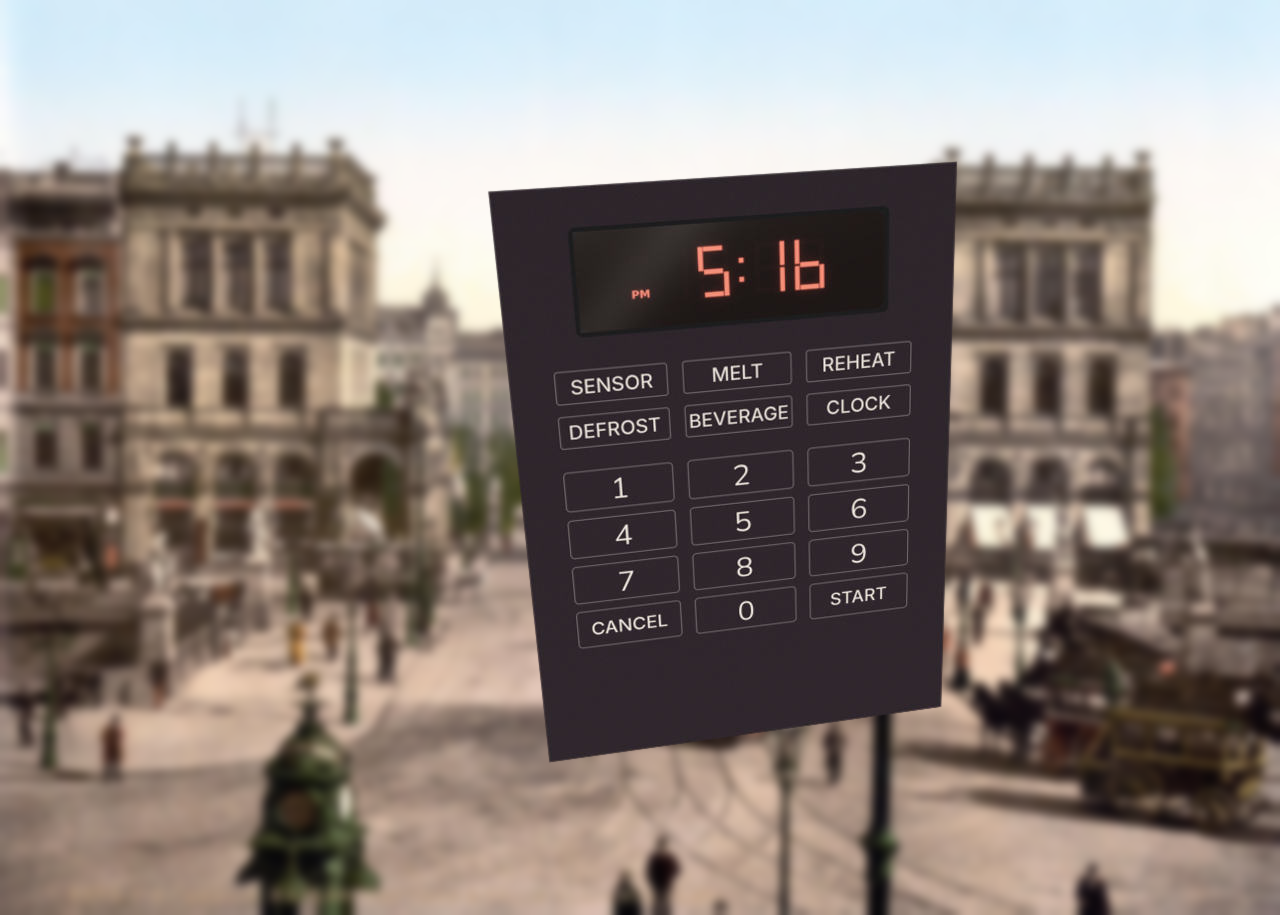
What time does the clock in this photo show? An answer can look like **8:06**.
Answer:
**5:16**
